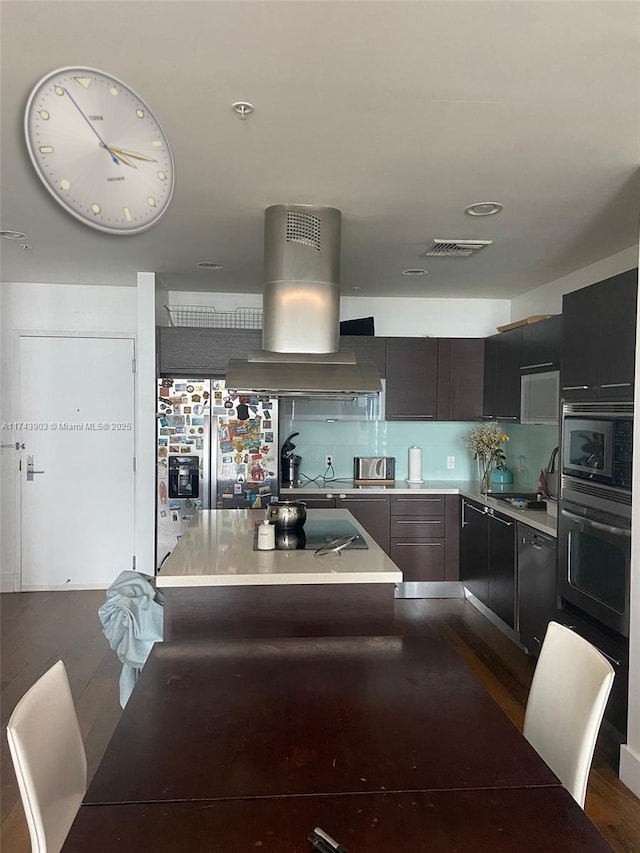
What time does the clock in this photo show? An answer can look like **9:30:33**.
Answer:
**4:17:56**
